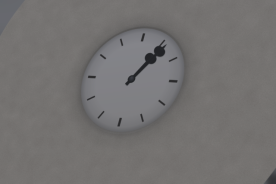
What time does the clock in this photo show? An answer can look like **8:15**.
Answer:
**1:06**
